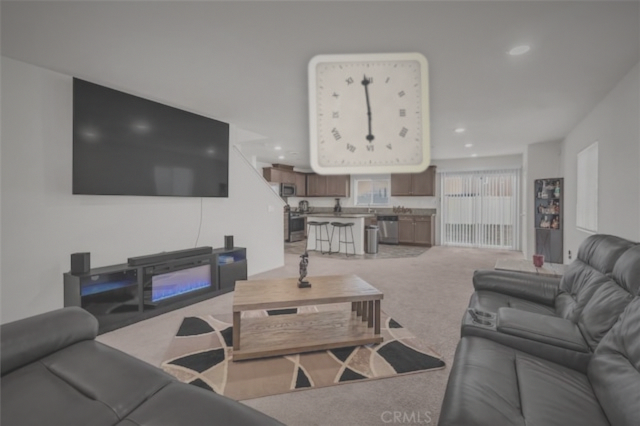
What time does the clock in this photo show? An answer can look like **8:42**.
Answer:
**5:59**
